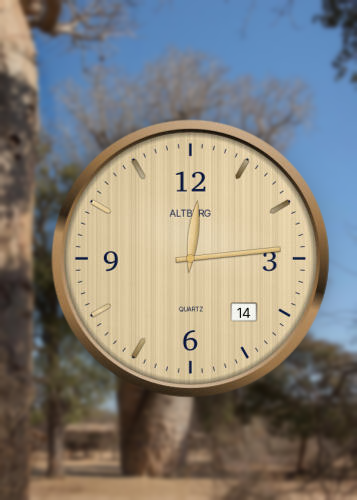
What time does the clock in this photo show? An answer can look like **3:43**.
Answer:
**12:14**
